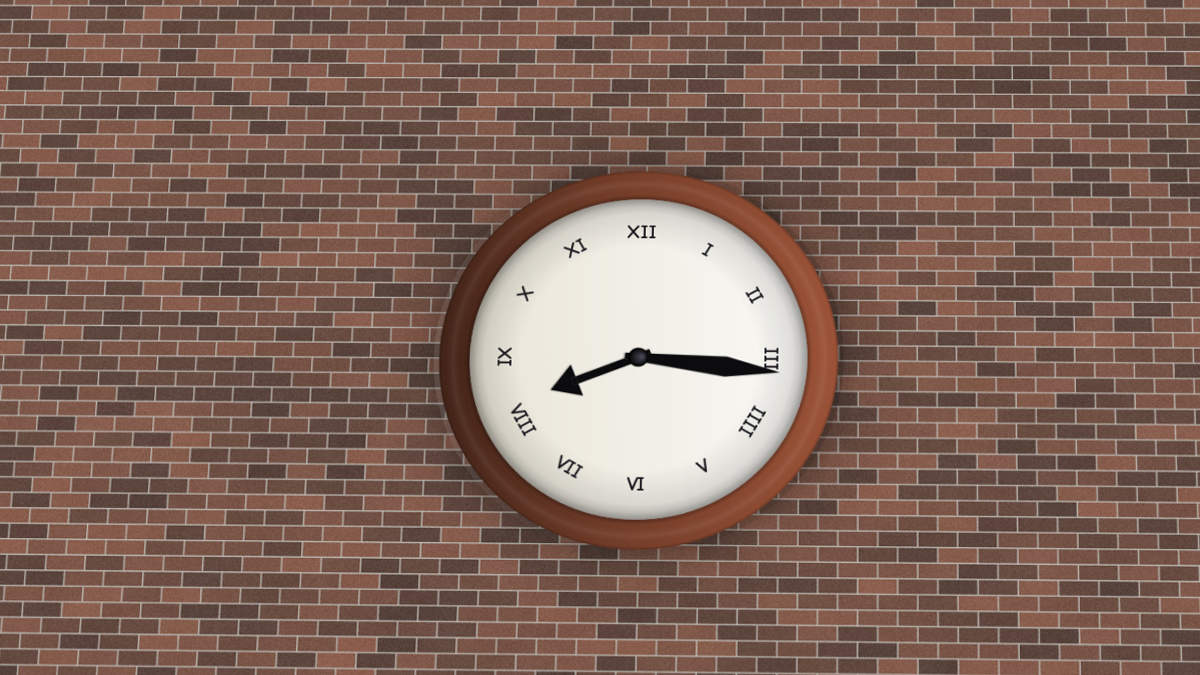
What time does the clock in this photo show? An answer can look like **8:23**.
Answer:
**8:16**
